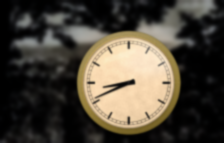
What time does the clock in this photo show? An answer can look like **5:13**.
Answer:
**8:41**
